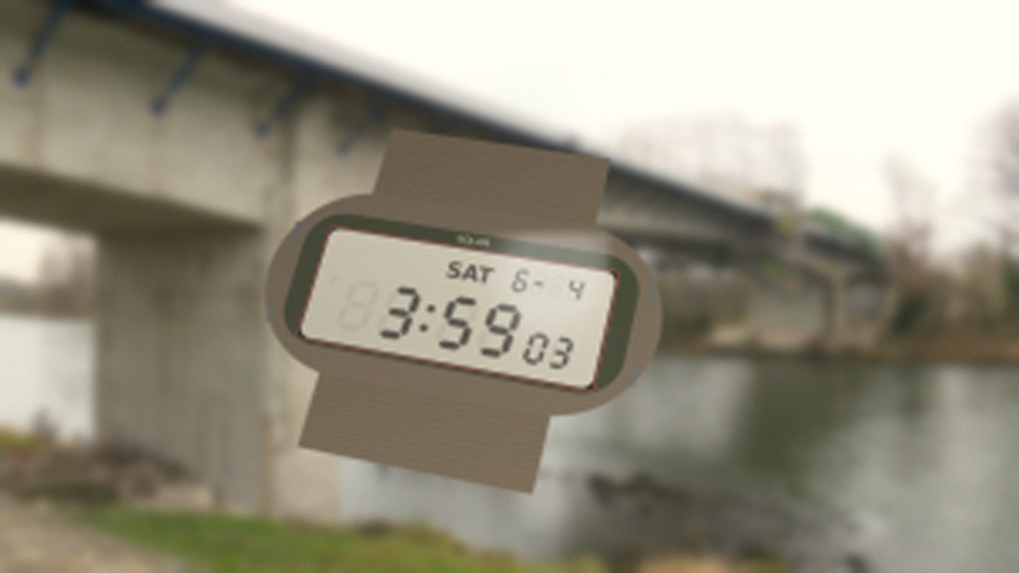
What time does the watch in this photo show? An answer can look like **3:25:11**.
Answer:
**3:59:03**
